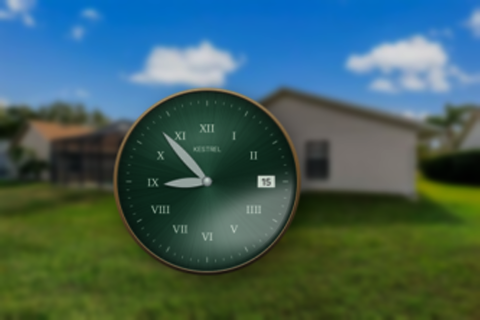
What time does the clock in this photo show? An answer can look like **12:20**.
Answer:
**8:53**
